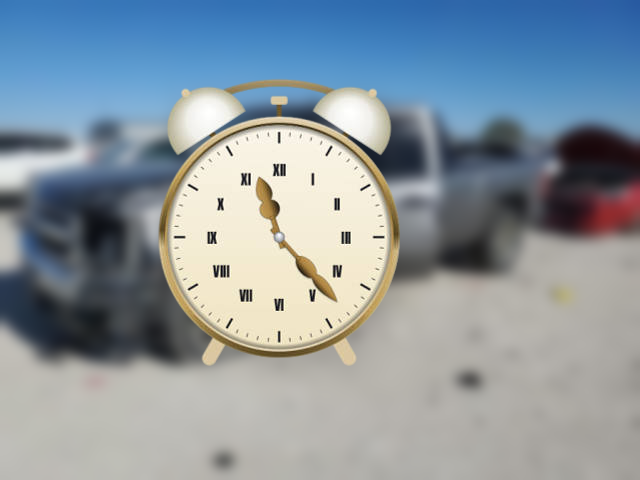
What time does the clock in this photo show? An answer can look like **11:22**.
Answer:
**11:23**
